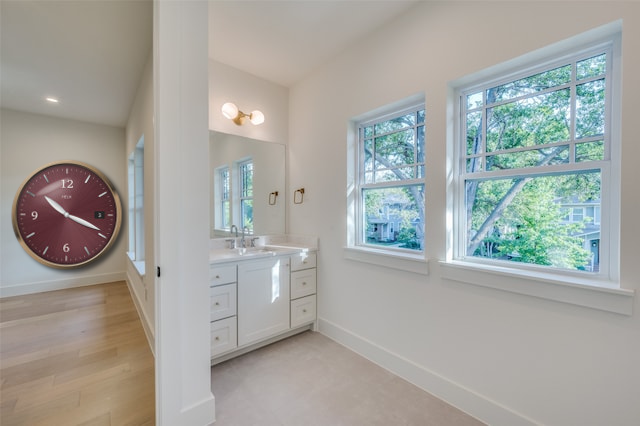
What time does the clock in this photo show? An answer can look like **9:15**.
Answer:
**10:19**
